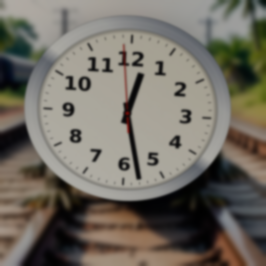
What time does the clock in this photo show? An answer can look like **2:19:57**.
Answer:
**12:27:59**
